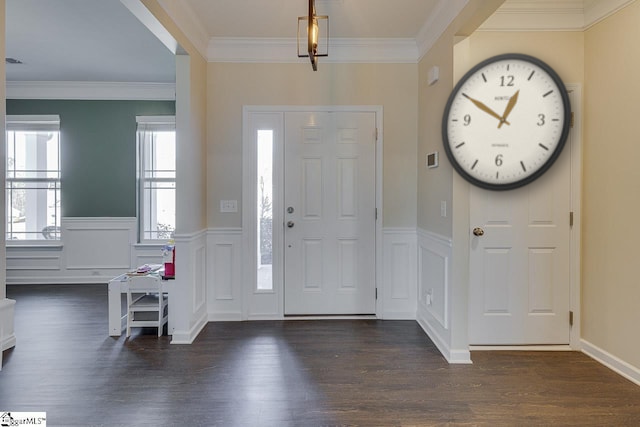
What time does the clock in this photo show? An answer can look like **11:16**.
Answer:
**12:50**
